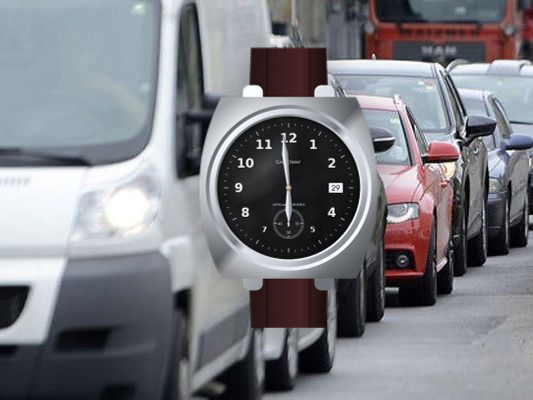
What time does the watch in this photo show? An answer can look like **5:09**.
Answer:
**5:59**
